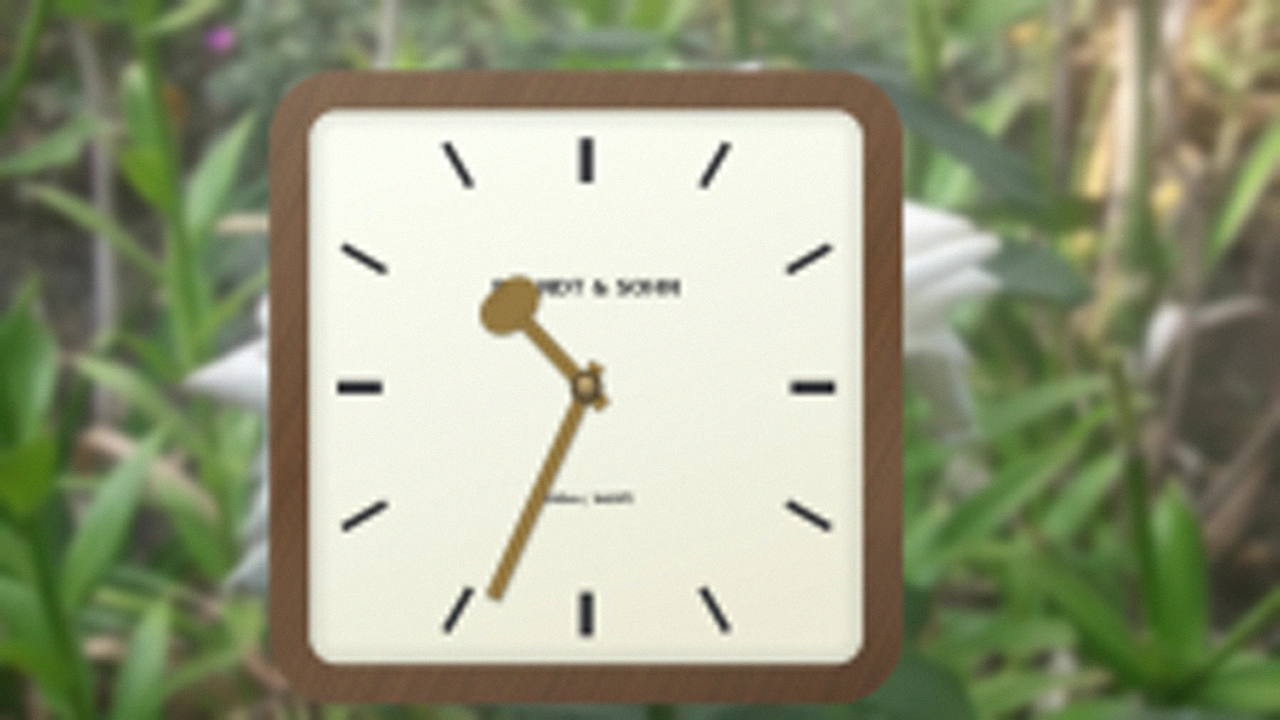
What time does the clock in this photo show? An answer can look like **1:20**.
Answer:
**10:34**
